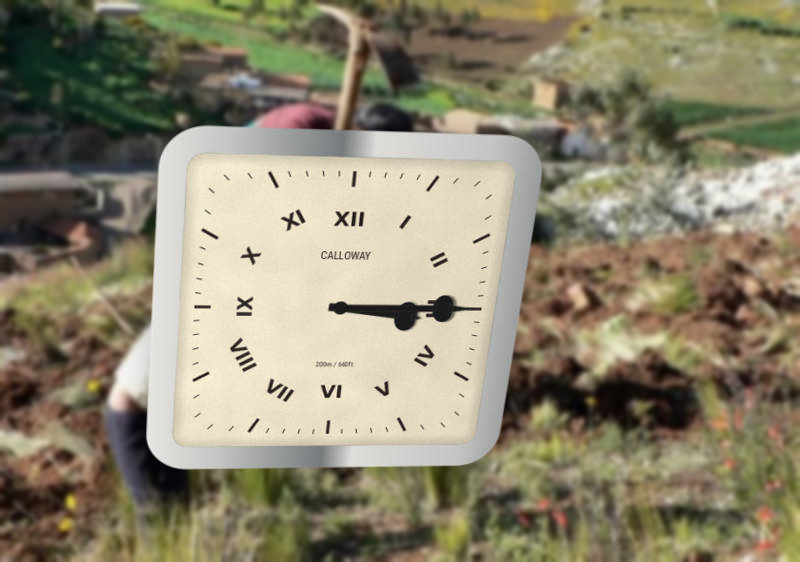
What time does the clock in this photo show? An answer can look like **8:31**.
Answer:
**3:15**
